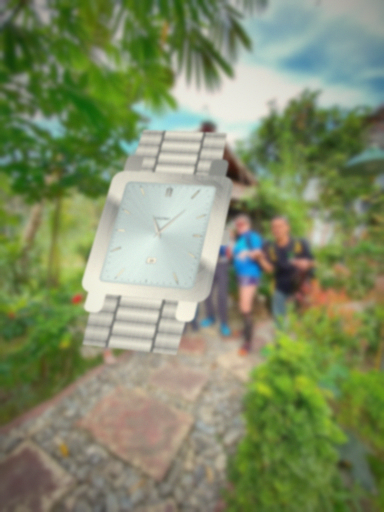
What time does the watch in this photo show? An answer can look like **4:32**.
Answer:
**11:06**
